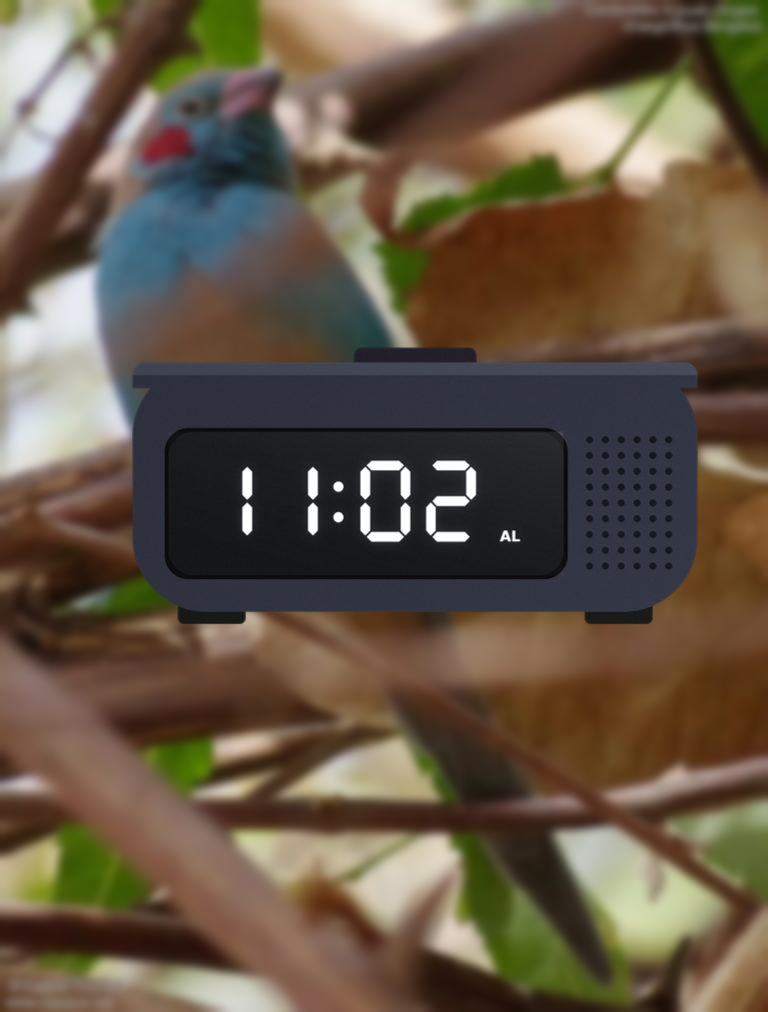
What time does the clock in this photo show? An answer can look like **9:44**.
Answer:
**11:02**
